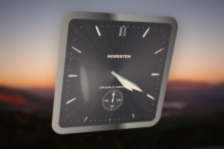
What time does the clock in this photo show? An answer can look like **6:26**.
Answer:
**4:20**
